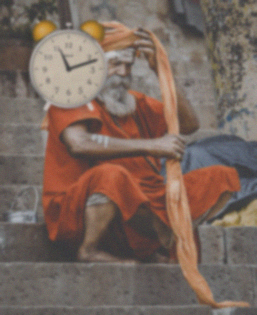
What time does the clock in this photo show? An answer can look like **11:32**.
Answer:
**11:12**
